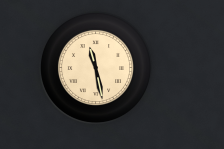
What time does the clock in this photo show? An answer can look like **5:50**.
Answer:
**11:28**
